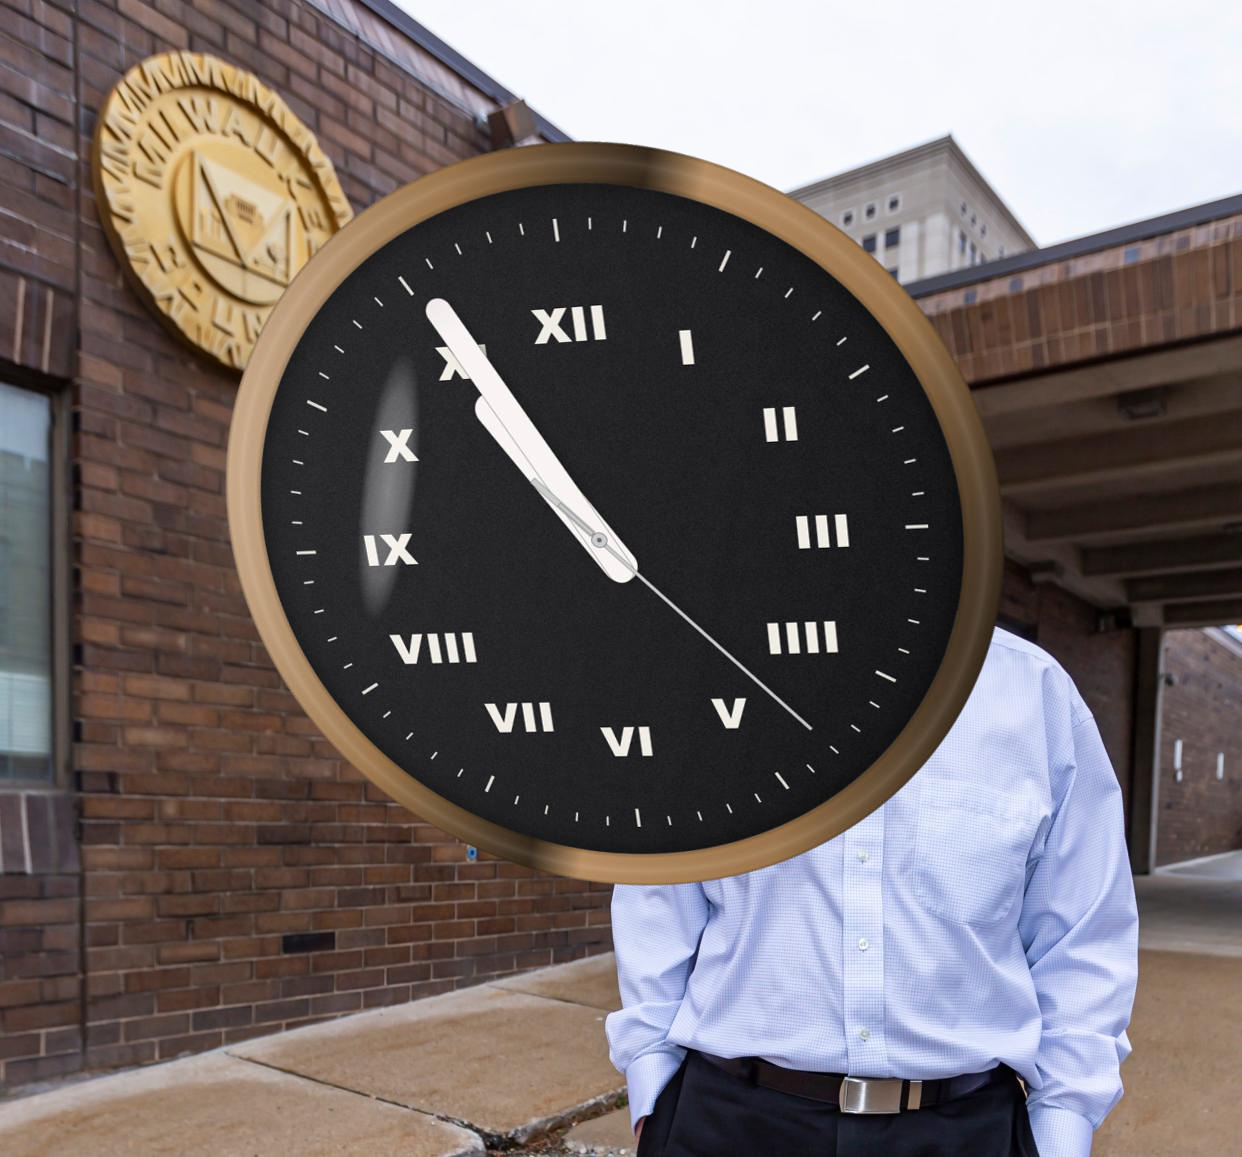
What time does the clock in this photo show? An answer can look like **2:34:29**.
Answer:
**10:55:23**
